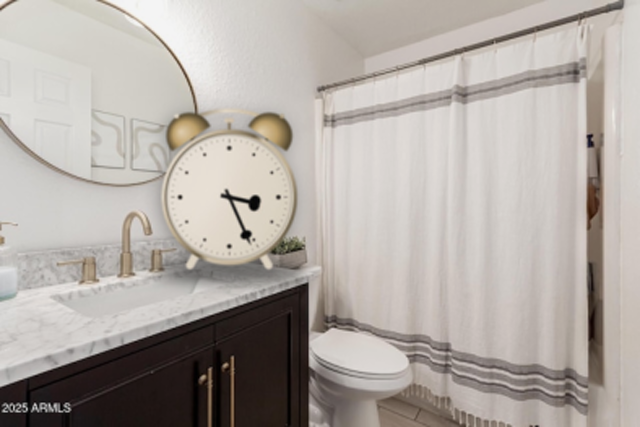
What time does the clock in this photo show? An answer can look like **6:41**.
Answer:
**3:26**
